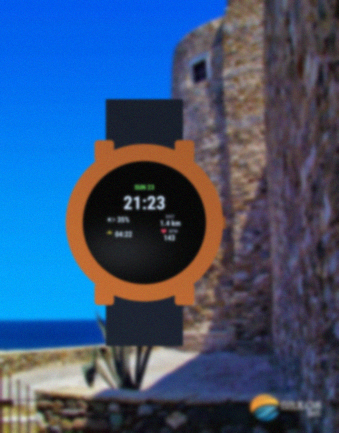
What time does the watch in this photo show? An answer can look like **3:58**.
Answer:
**21:23**
